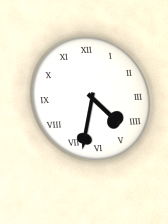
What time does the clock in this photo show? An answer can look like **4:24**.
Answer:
**4:33**
